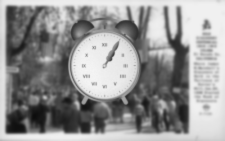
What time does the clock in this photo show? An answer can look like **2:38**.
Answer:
**1:05**
